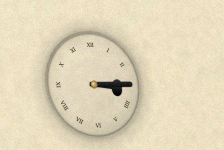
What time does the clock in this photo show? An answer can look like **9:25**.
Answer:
**3:15**
